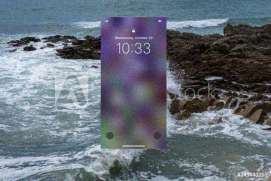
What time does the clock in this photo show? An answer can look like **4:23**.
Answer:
**10:33**
